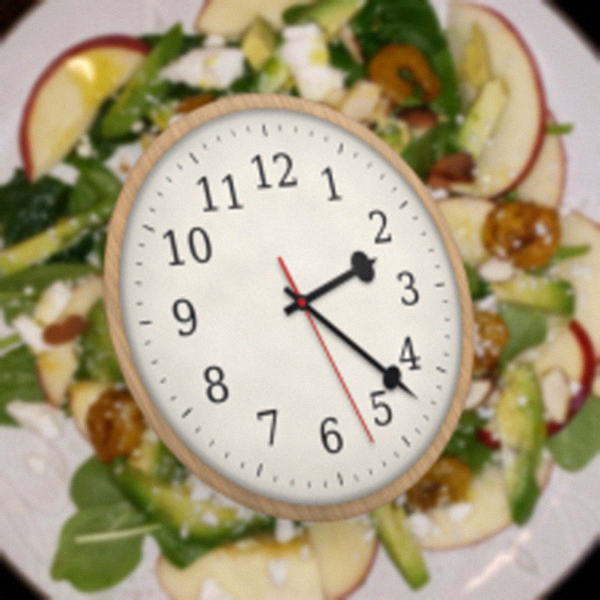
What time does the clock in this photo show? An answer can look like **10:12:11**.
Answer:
**2:22:27**
